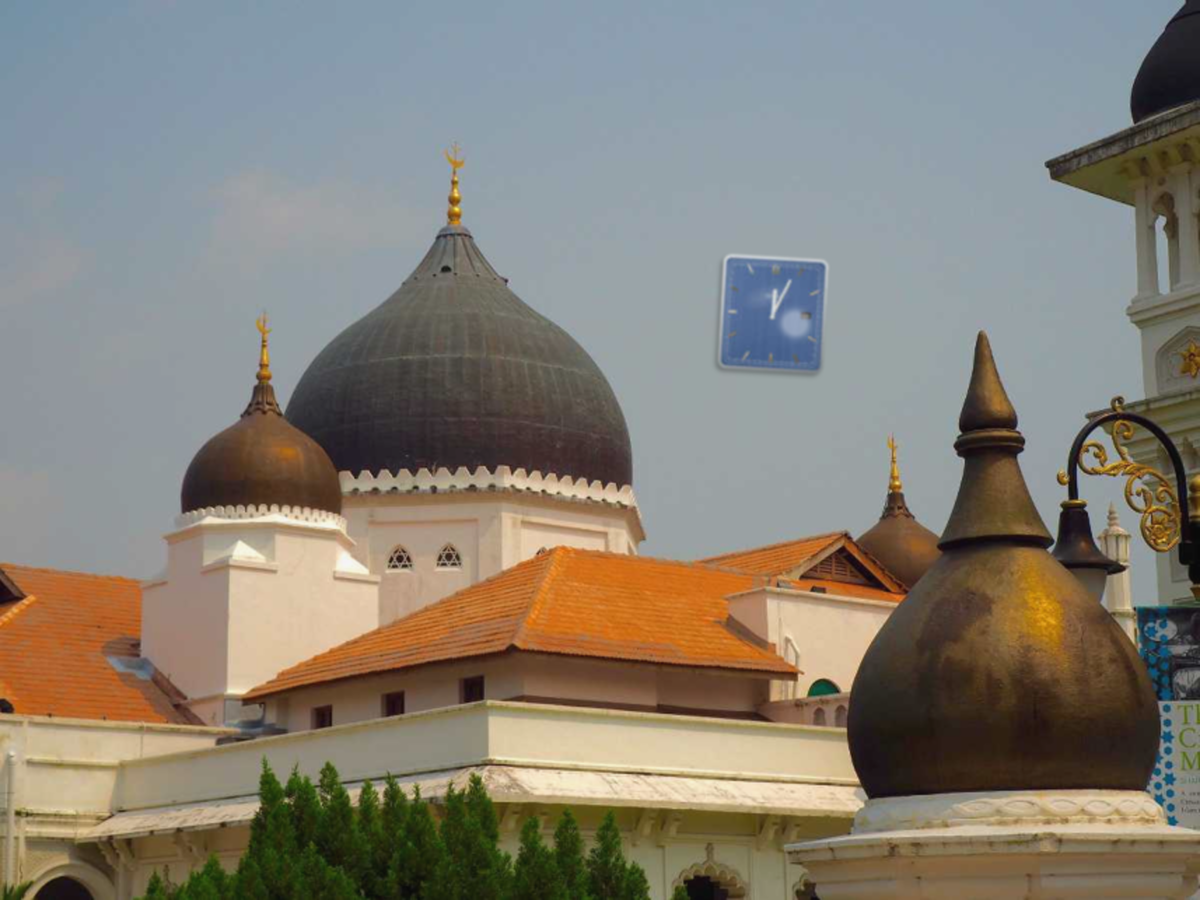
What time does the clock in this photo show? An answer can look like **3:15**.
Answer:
**12:04**
